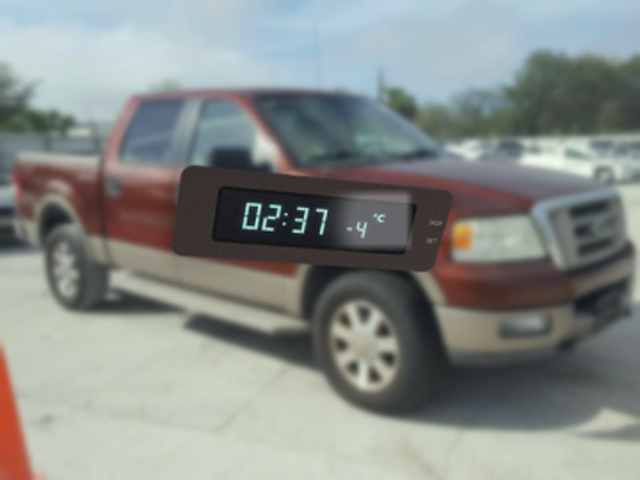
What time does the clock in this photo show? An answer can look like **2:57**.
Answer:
**2:37**
